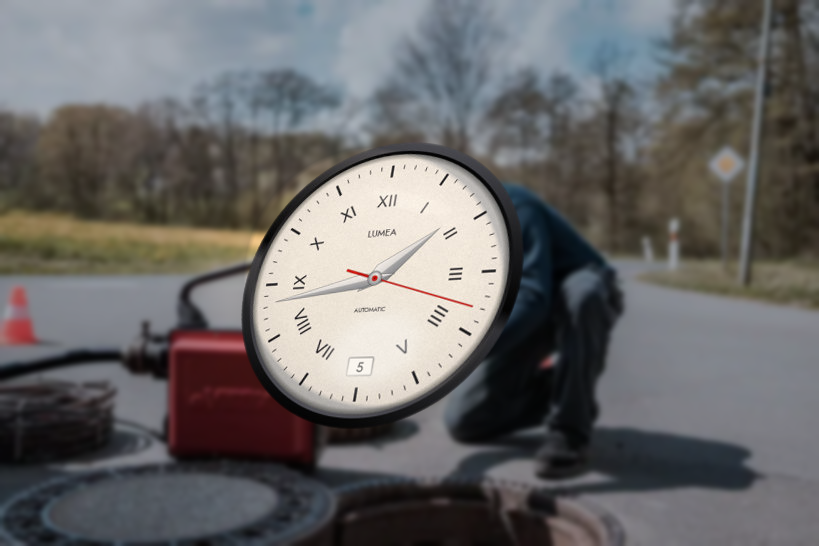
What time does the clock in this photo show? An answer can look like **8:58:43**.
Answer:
**1:43:18**
